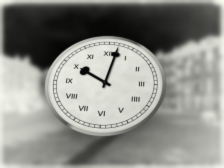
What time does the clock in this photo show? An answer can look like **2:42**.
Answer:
**10:02**
